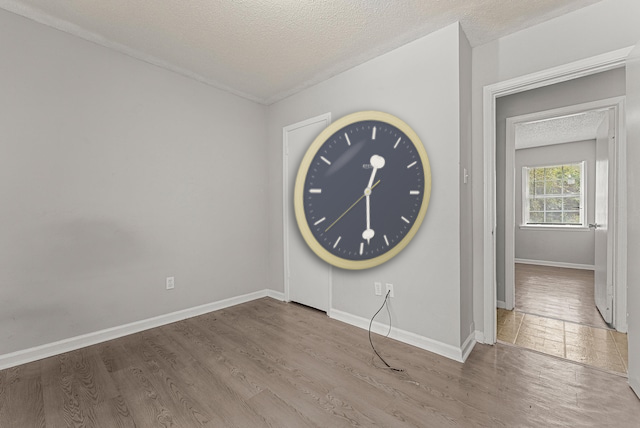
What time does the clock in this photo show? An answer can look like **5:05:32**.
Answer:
**12:28:38**
